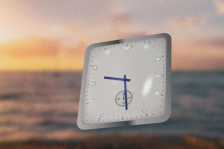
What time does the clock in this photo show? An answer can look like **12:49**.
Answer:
**9:29**
